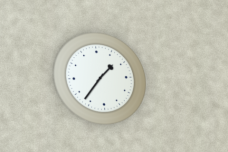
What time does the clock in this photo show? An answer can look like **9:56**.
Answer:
**1:37**
